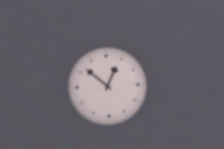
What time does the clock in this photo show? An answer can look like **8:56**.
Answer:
**12:52**
